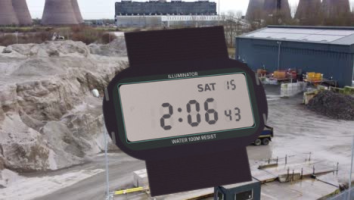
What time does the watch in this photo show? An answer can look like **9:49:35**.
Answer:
**2:06:43**
